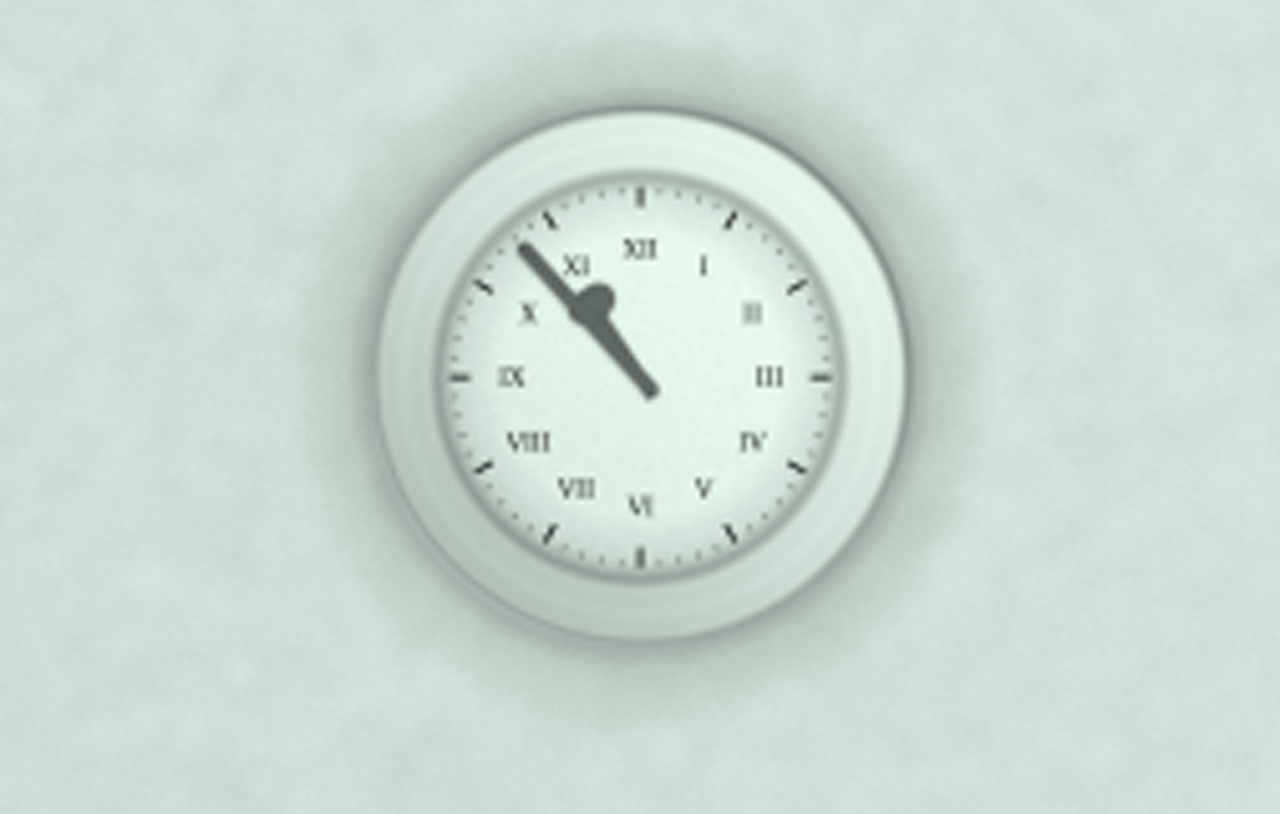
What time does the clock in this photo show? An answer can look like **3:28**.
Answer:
**10:53**
